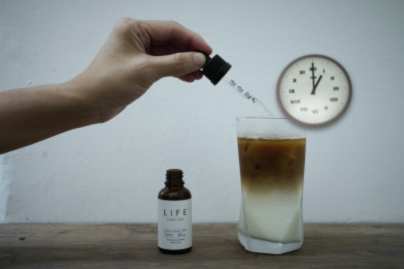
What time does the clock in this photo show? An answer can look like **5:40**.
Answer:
**1:00**
